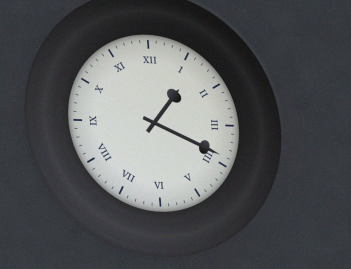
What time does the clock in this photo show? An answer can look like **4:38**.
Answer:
**1:19**
